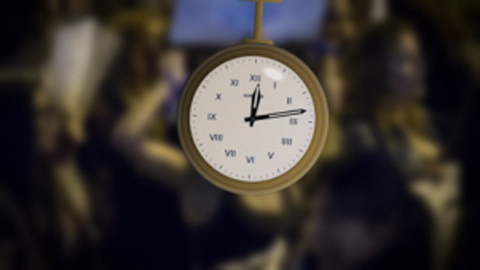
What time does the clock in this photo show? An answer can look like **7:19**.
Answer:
**12:13**
